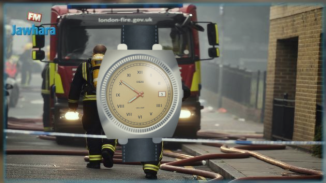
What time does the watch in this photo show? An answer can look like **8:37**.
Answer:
**7:51**
